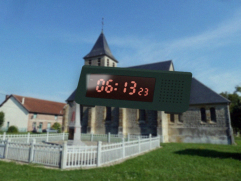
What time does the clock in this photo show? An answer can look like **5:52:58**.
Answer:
**6:13:23**
